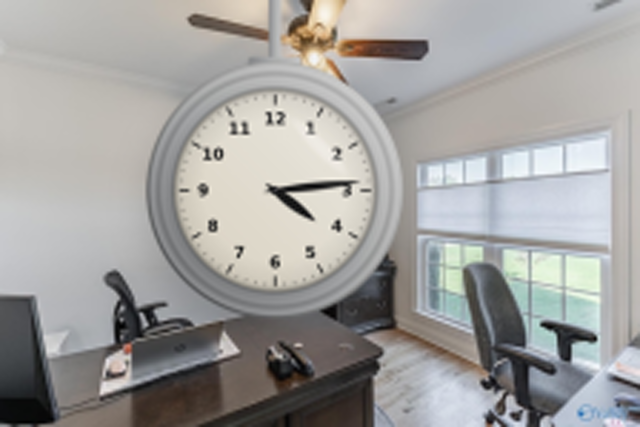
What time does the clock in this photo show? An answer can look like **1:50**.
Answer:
**4:14**
